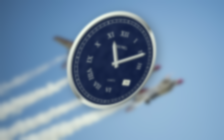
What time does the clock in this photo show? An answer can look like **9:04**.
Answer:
**11:11**
